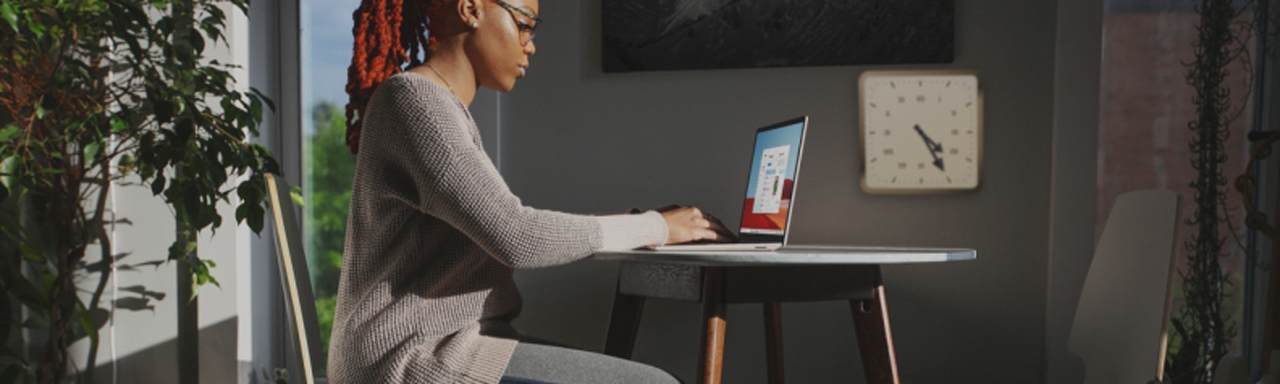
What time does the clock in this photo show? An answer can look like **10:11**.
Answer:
**4:25**
